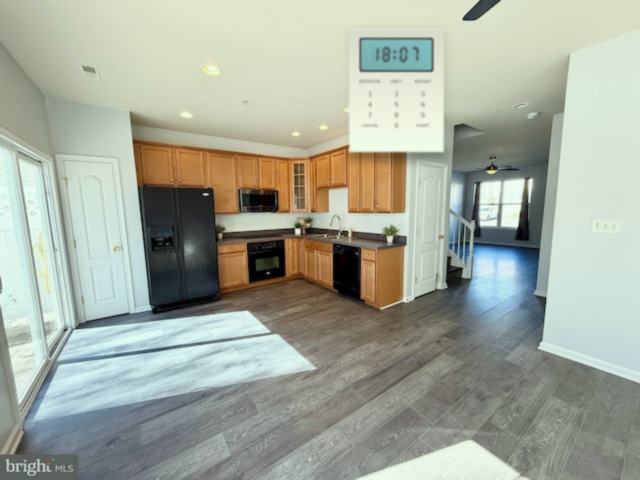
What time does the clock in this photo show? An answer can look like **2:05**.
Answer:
**18:07**
